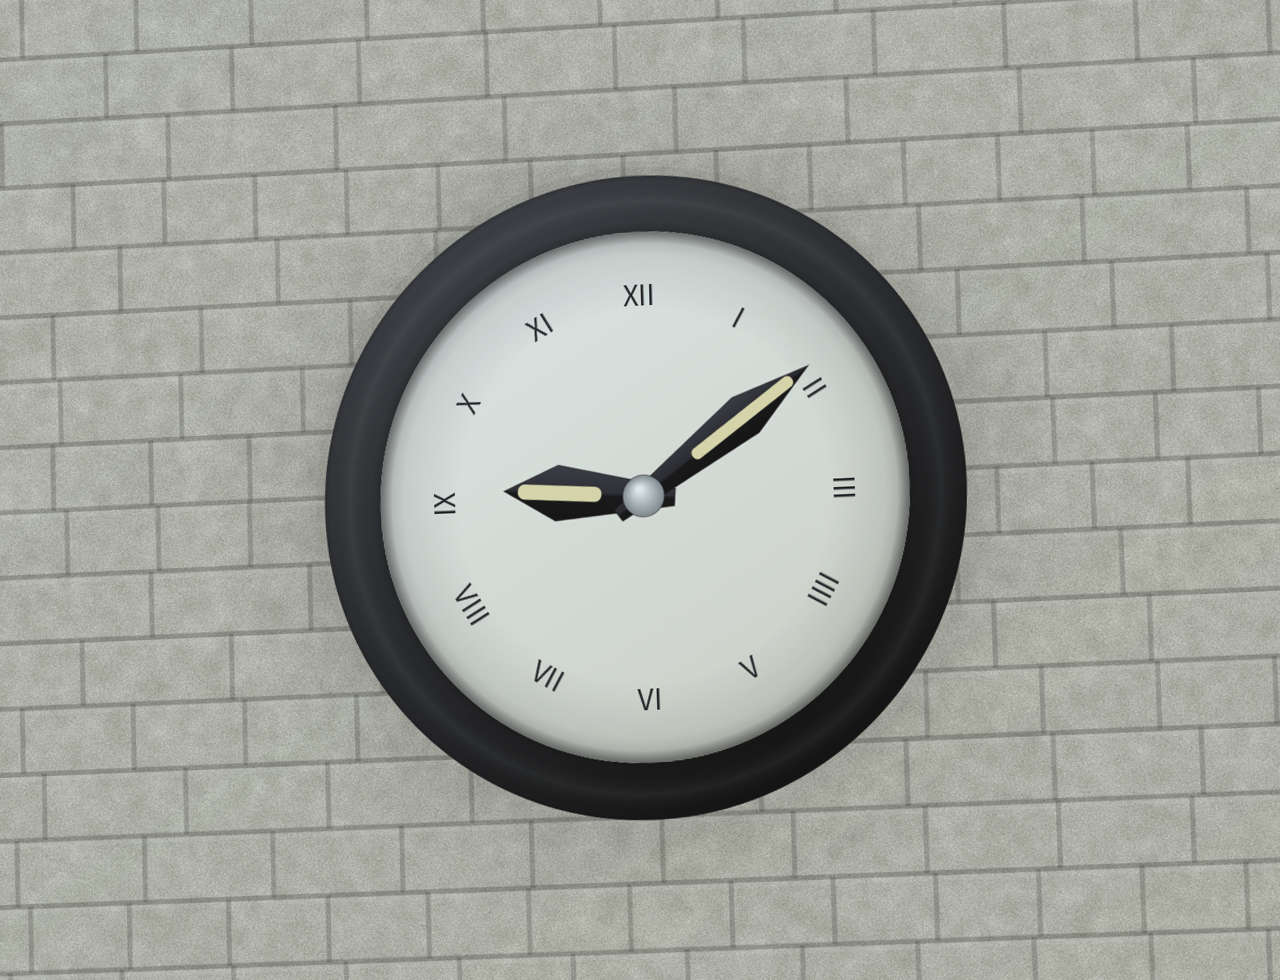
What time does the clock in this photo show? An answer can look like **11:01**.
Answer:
**9:09**
